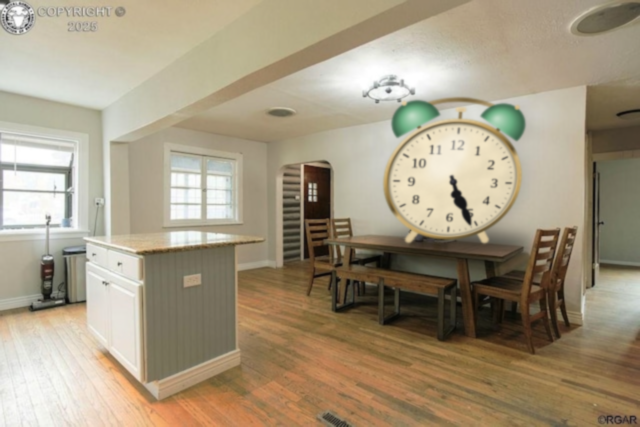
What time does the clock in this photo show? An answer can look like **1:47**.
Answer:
**5:26**
